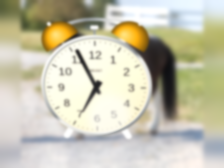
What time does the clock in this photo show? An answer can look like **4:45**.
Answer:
**6:56**
